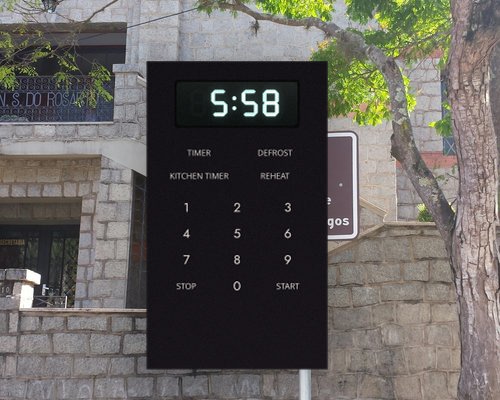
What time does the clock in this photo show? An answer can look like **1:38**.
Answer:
**5:58**
